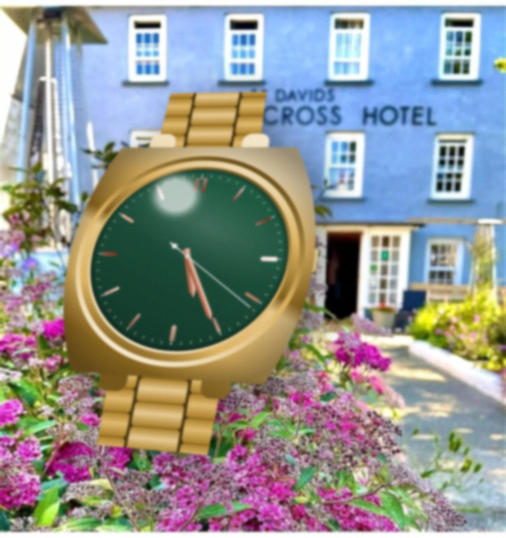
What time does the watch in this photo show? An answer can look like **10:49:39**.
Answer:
**5:25:21**
